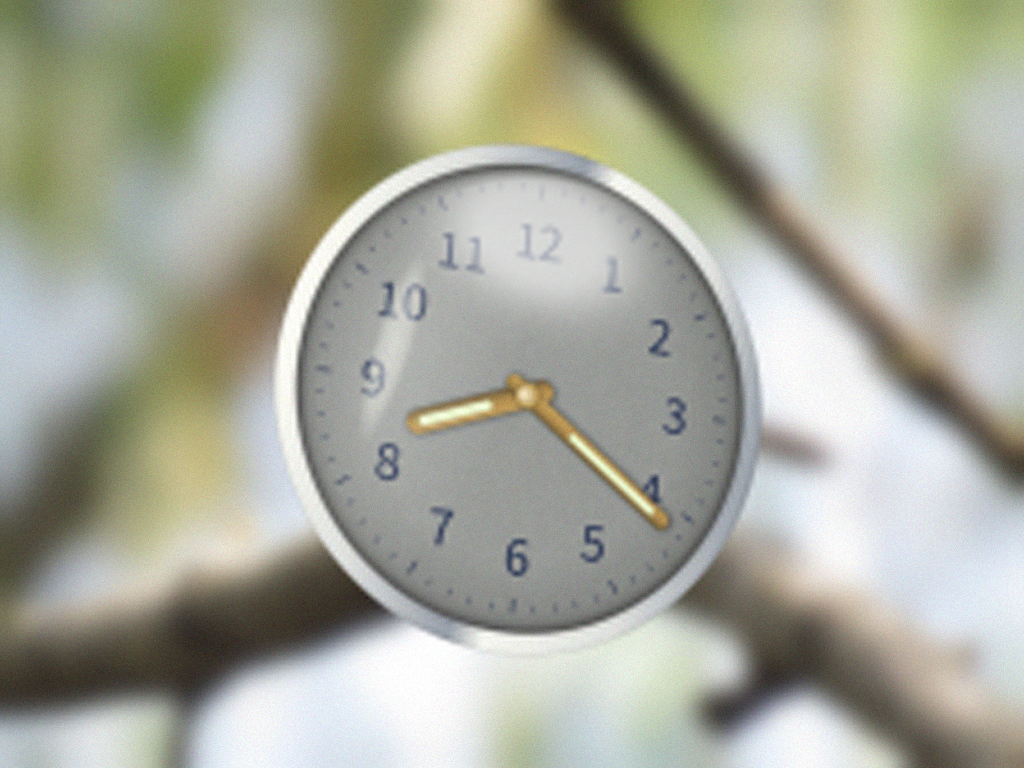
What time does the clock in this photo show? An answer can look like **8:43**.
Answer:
**8:21**
